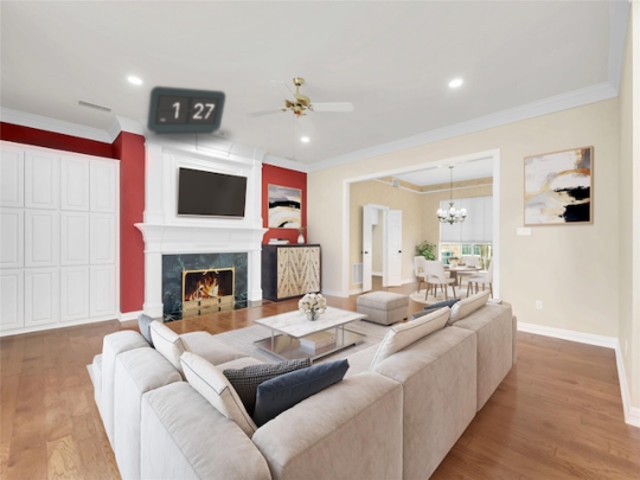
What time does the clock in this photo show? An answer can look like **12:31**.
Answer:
**1:27**
